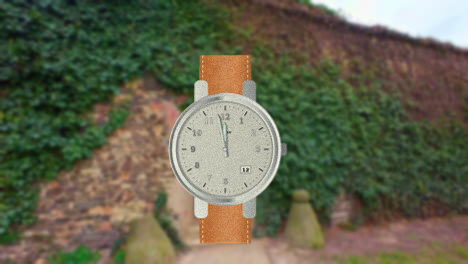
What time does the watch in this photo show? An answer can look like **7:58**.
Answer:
**11:58**
